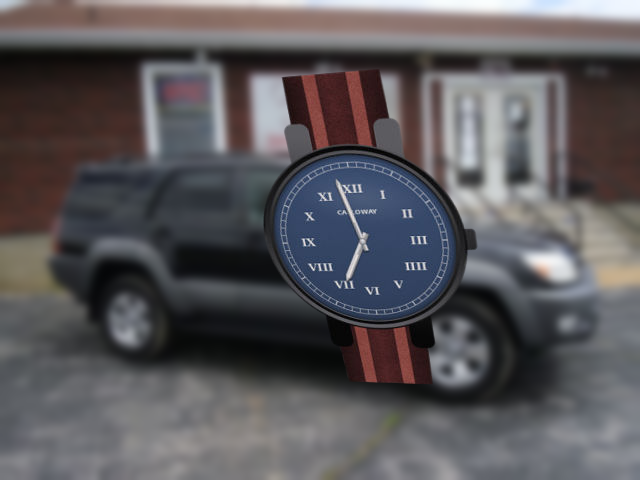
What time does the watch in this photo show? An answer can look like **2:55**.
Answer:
**6:58**
